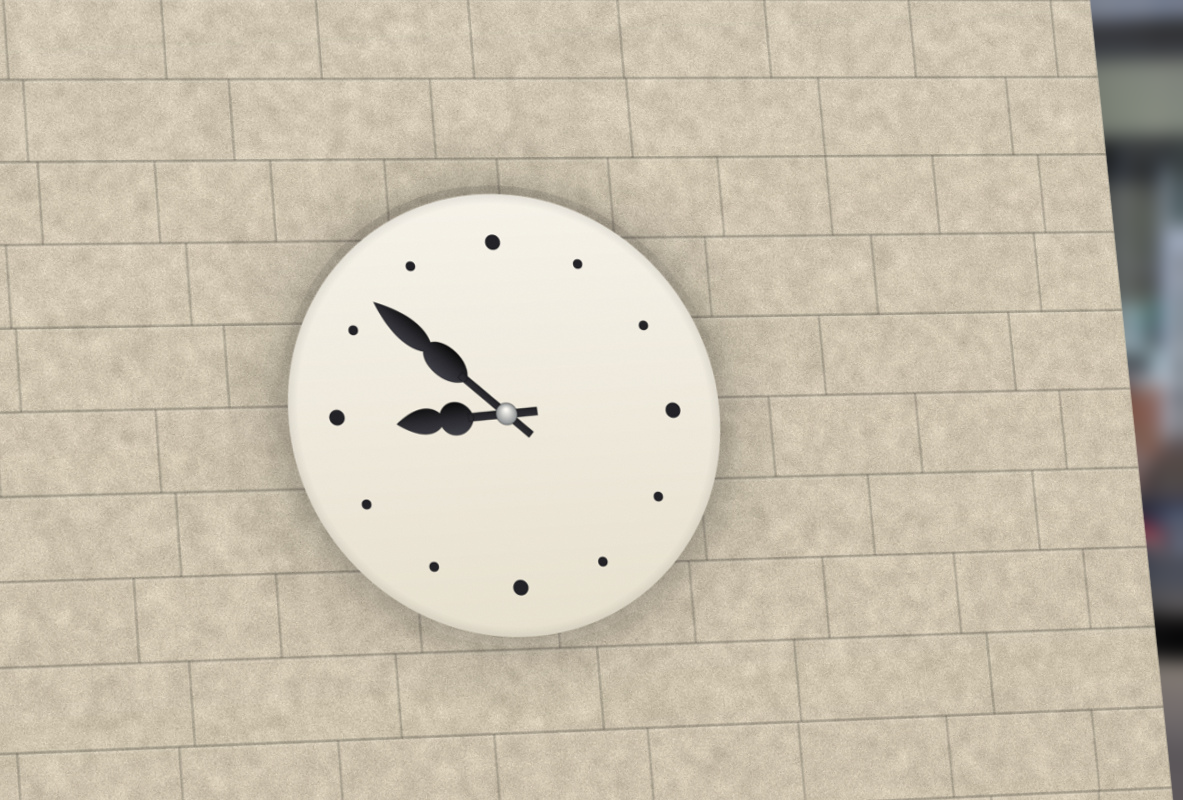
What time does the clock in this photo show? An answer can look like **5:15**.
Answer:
**8:52**
